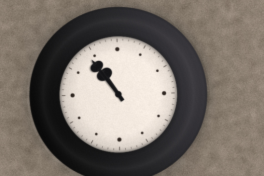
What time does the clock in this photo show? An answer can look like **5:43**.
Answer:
**10:54**
